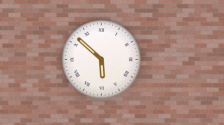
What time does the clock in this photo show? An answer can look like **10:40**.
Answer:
**5:52**
